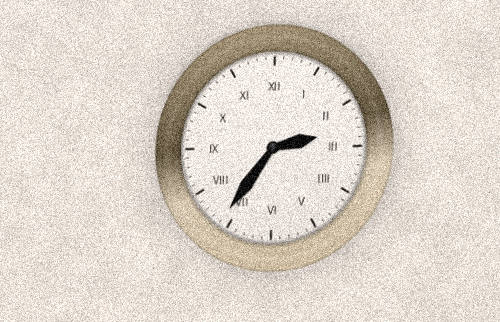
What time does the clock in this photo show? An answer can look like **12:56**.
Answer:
**2:36**
